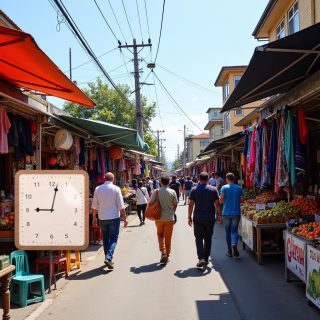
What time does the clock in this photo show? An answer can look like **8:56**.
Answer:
**9:02**
